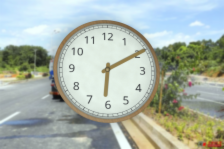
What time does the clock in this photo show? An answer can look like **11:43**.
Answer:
**6:10**
